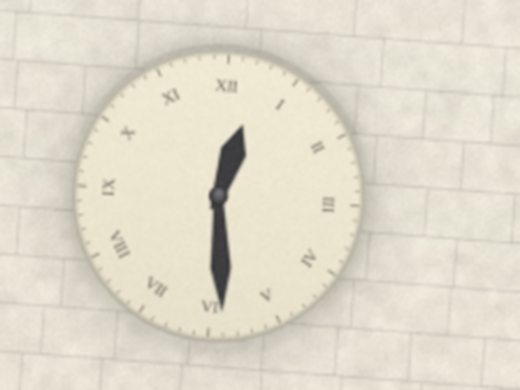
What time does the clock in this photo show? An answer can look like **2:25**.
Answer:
**12:29**
